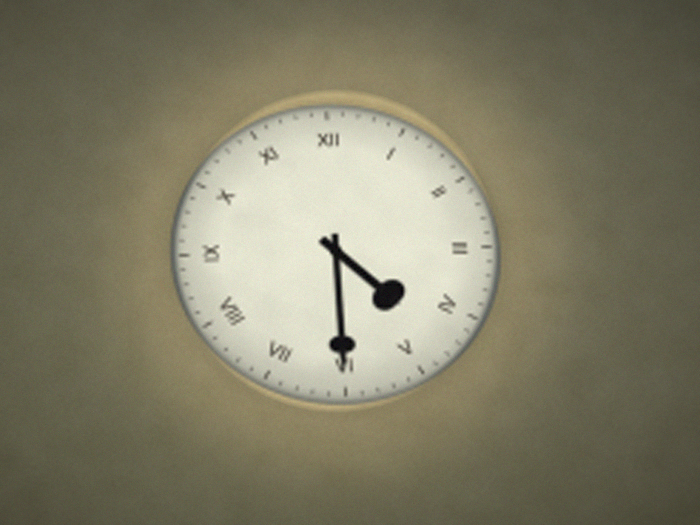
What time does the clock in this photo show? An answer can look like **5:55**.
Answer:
**4:30**
